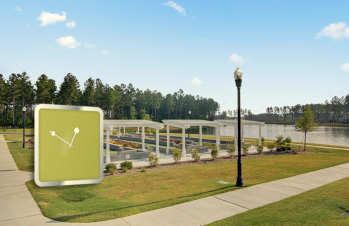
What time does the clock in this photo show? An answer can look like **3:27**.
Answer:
**12:50**
